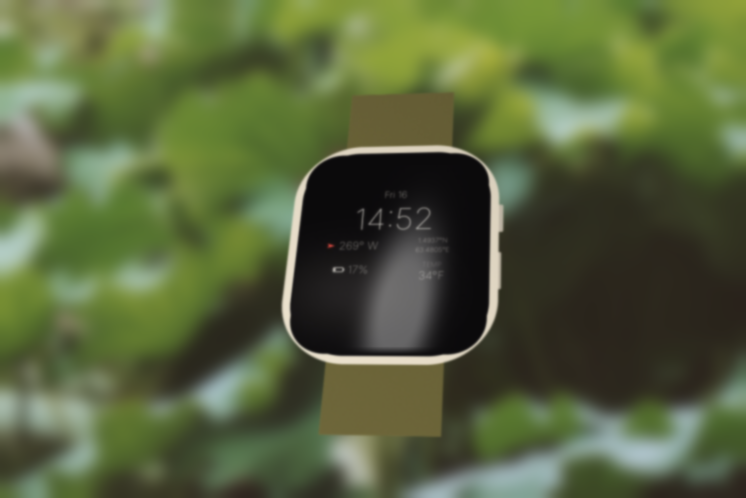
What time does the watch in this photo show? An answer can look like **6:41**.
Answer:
**14:52**
